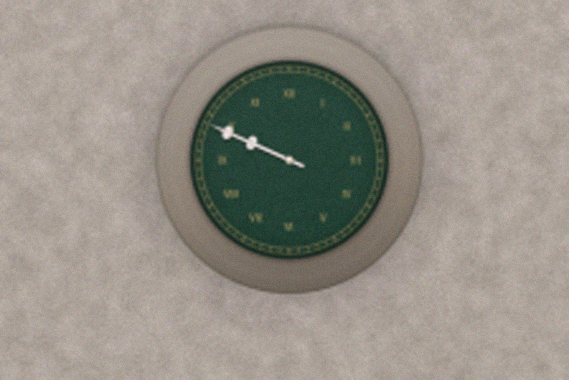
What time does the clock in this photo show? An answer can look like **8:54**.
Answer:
**9:49**
